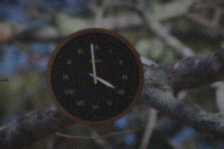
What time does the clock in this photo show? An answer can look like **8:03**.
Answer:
**3:59**
